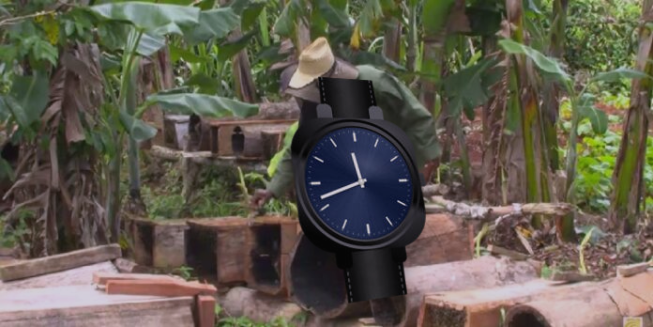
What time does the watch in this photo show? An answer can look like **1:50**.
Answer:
**11:42**
